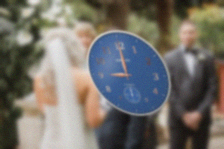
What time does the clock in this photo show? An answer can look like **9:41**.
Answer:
**9:00**
